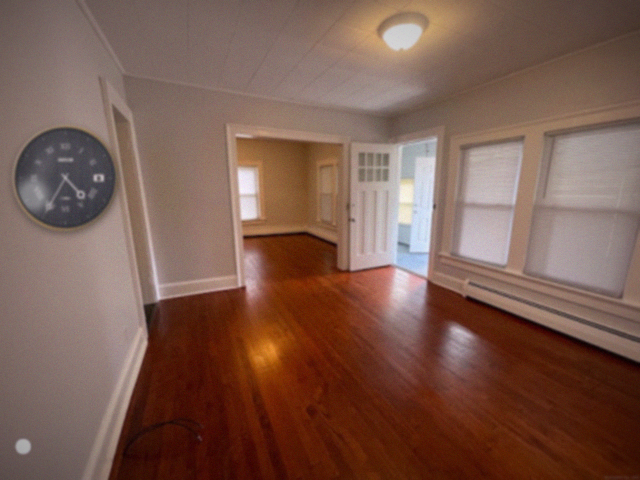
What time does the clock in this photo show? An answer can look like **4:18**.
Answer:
**4:35**
